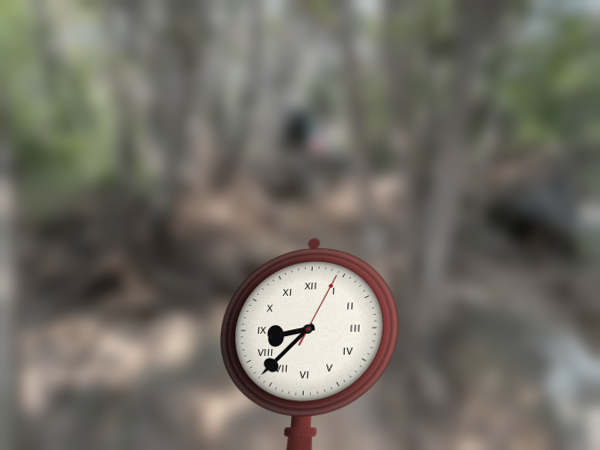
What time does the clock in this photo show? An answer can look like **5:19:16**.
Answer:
**8:37:04**
